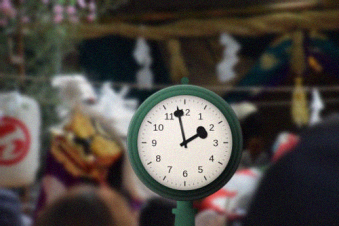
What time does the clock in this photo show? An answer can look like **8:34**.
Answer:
**1:58**
